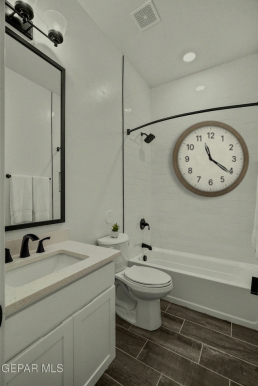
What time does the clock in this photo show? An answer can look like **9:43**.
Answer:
**11:21**
